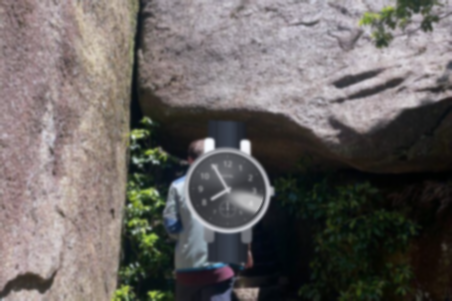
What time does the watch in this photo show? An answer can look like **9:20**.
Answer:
**7:55**
